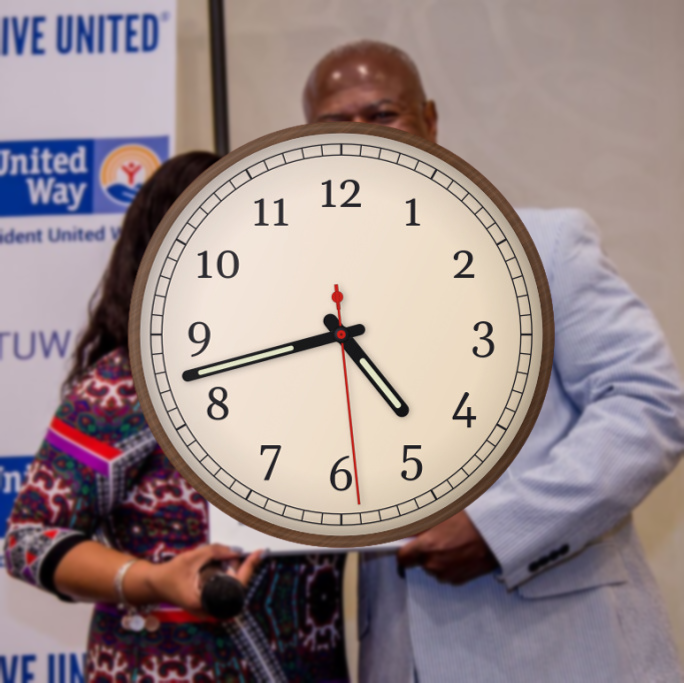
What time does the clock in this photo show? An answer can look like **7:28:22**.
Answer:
**4:42:29**
